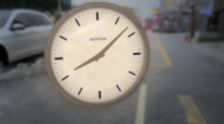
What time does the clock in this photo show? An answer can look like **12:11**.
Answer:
**8:08**
